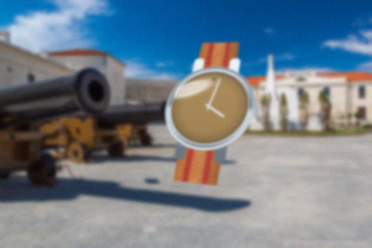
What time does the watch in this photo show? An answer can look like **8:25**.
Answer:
**4:02**
